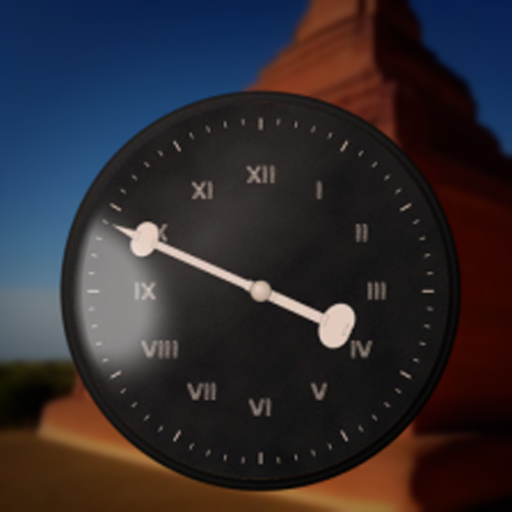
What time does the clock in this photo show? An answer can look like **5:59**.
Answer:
**3:49**
